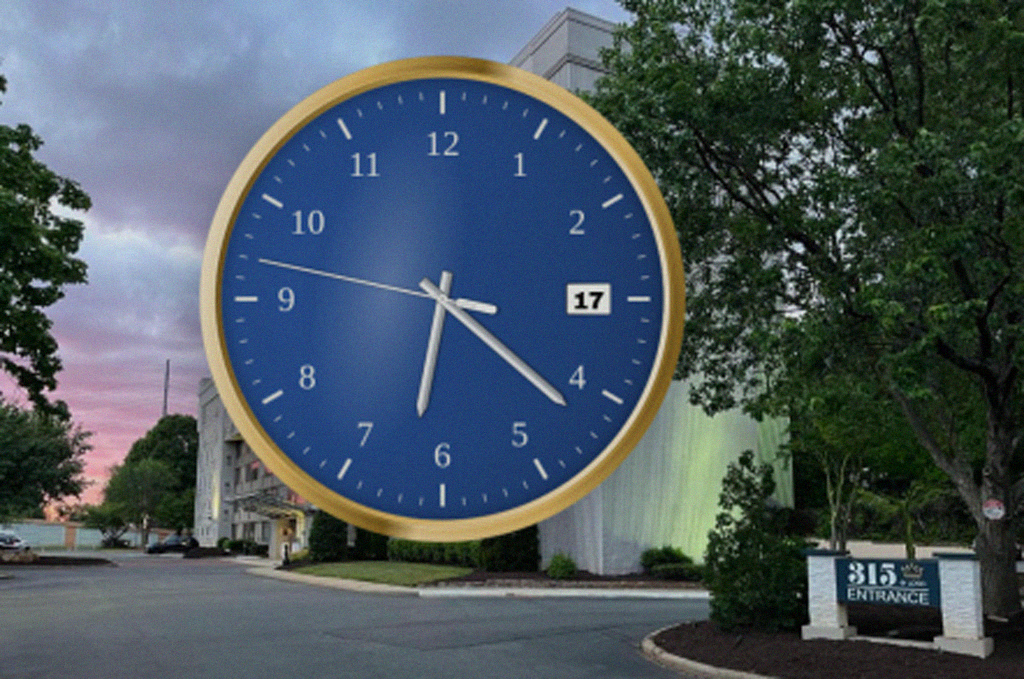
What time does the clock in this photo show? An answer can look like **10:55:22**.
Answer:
**6:21:47**
